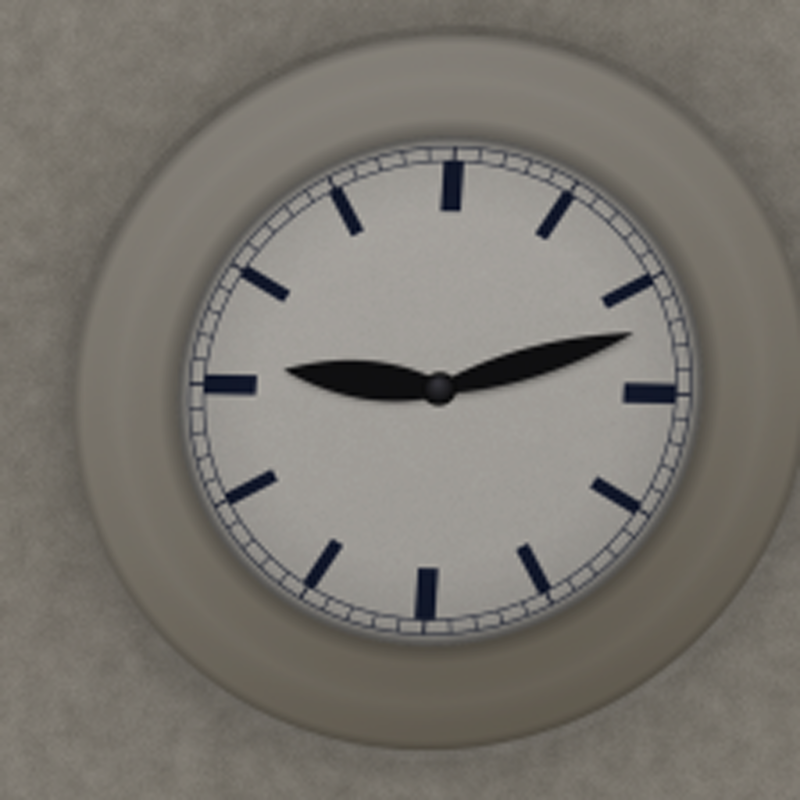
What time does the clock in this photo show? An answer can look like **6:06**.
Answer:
**9:12**
